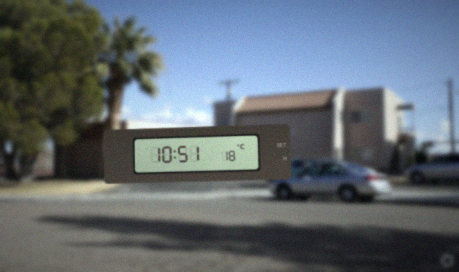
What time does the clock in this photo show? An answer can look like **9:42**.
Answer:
**10:51**
